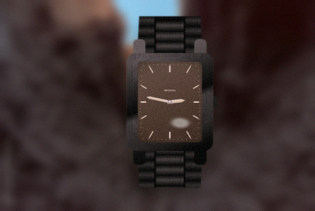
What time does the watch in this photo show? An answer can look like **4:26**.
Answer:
**2:47**
